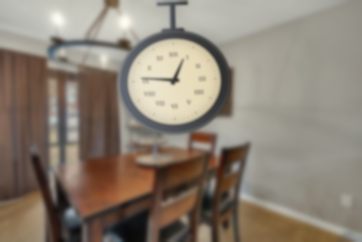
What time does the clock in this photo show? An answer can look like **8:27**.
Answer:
**12:46**
